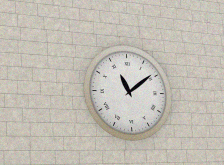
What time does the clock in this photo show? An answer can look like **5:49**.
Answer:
**11:09**
